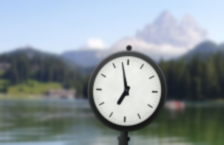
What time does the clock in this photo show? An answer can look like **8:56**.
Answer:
**6:58**
